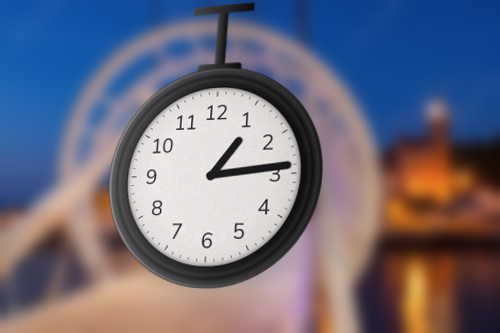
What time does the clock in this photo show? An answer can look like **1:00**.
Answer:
**1:14**
